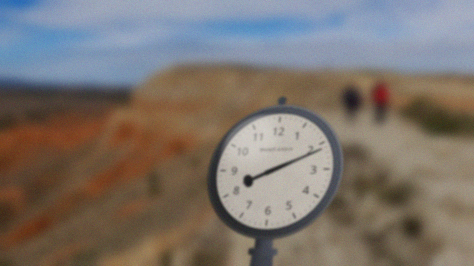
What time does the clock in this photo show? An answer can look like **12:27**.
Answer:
**8:11**
